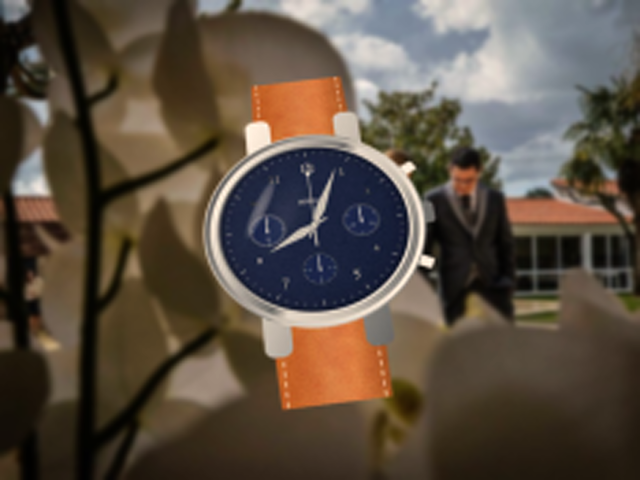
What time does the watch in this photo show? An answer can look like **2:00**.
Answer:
**8:04**
